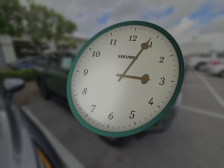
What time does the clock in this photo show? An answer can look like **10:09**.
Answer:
**3:04**
